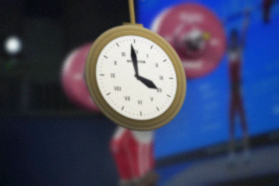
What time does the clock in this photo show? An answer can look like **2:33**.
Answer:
**3:59**
